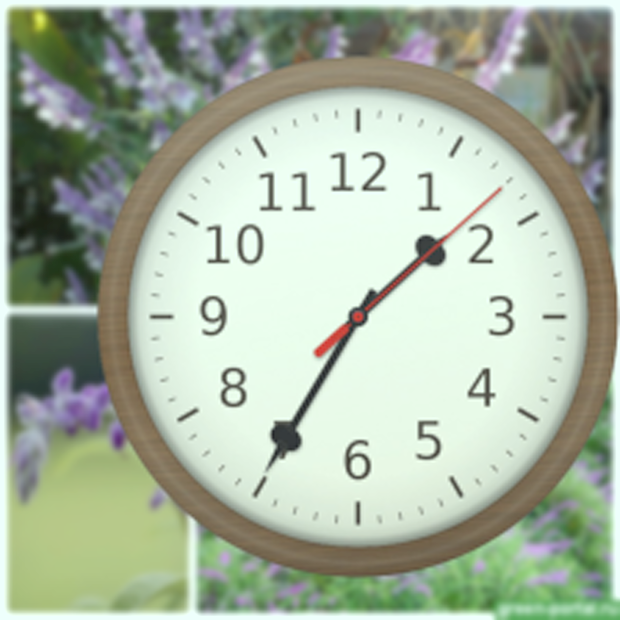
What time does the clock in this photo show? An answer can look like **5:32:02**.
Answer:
**1:35:08**
